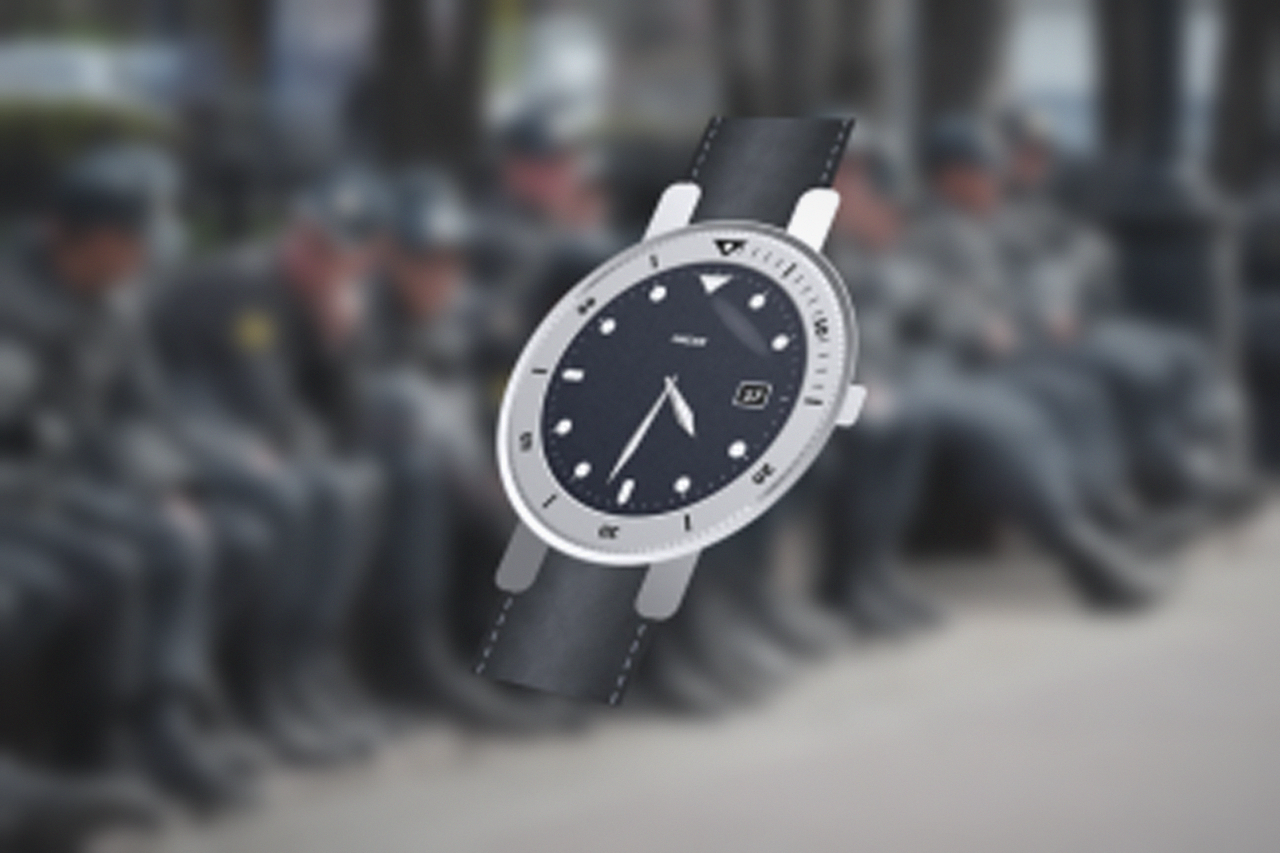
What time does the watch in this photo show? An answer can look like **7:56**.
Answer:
**4:32**
